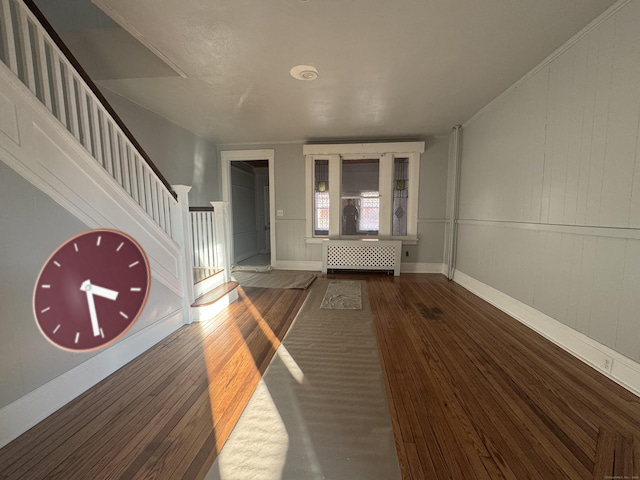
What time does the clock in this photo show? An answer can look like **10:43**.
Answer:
**3:26**
